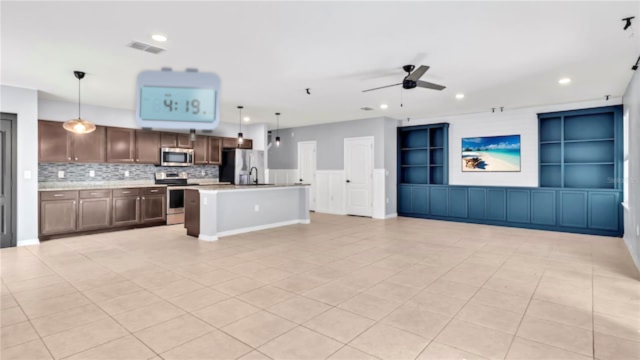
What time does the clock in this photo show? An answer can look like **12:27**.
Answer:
**4:19**
